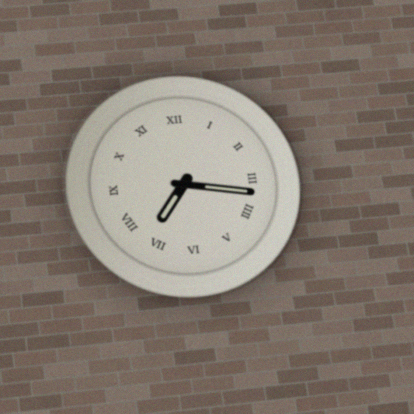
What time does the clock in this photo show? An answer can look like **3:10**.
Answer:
**7:17**
